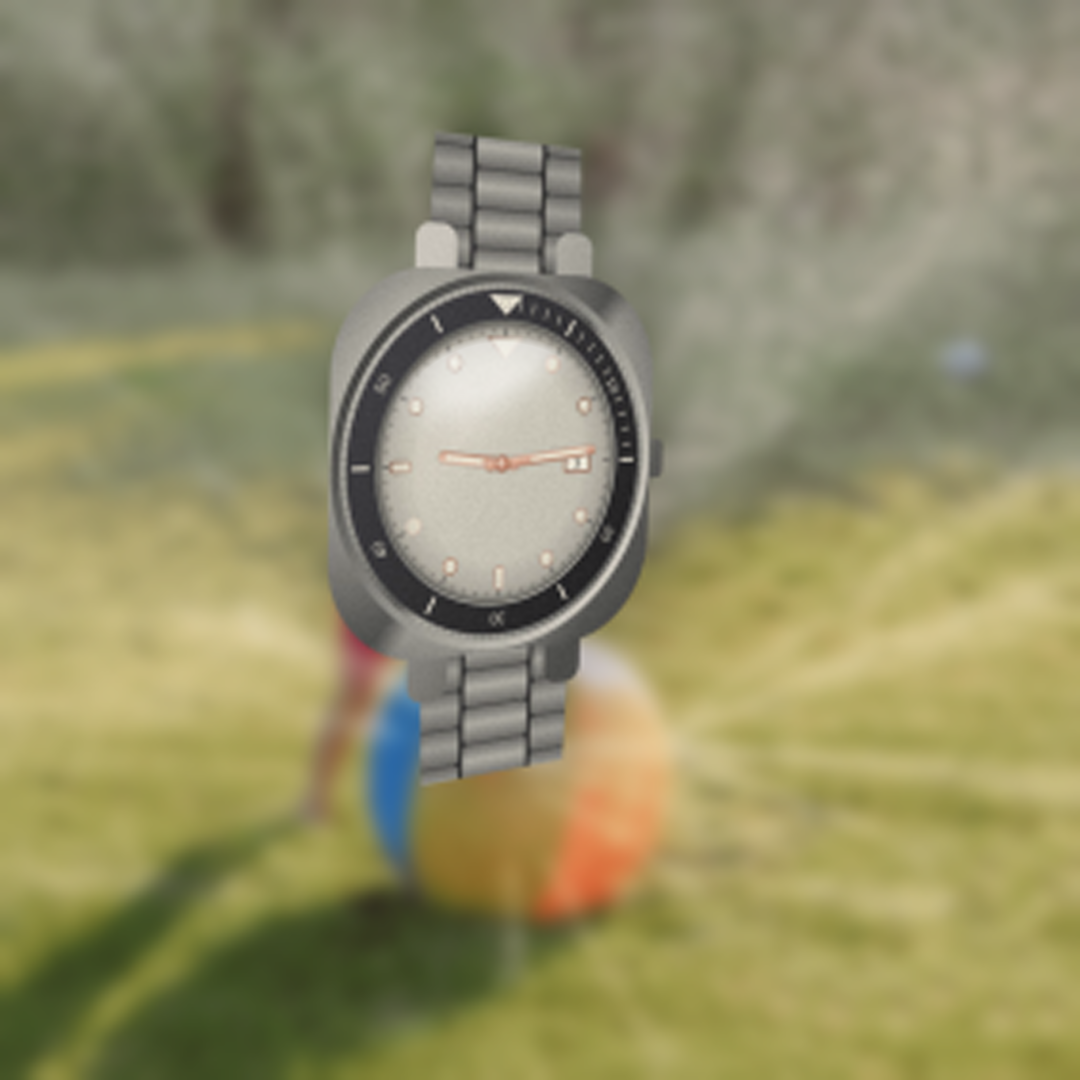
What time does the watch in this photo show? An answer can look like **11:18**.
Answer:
**9:14**
